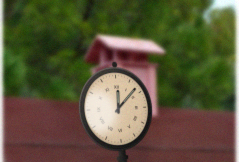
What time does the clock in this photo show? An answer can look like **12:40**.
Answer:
**12:08**
